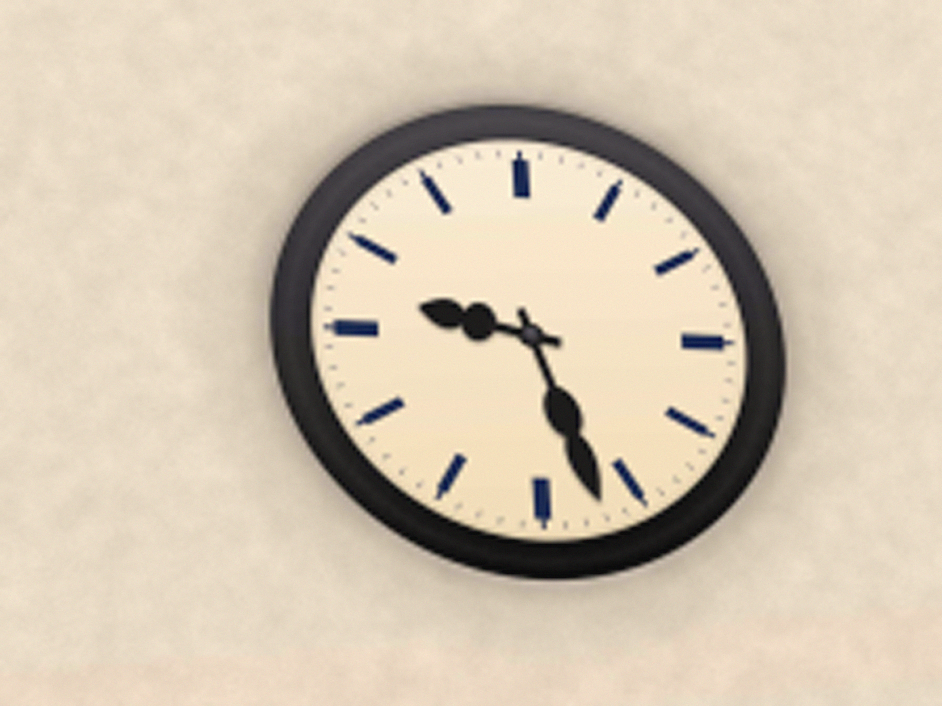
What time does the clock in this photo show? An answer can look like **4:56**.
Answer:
**9:27**
